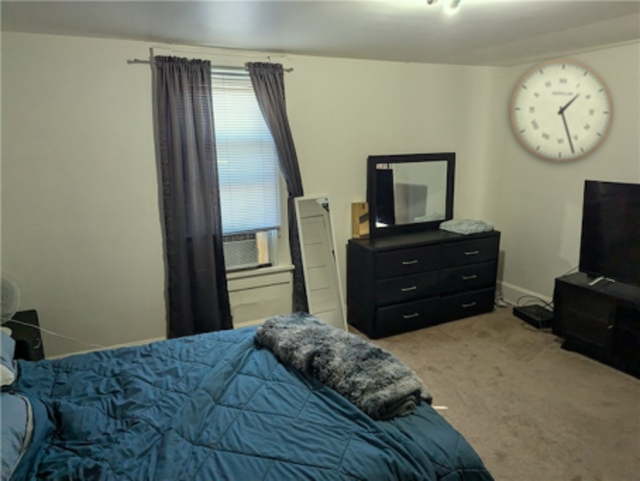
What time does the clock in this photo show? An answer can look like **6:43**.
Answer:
**1:27**
